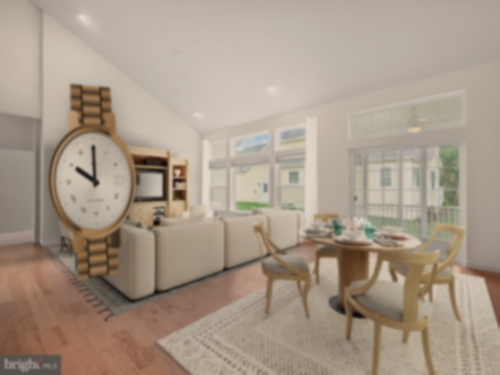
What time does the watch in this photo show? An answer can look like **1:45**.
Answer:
**10:00**
